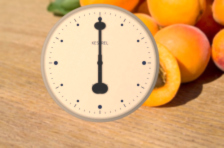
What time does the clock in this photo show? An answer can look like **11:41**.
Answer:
**6:00**
